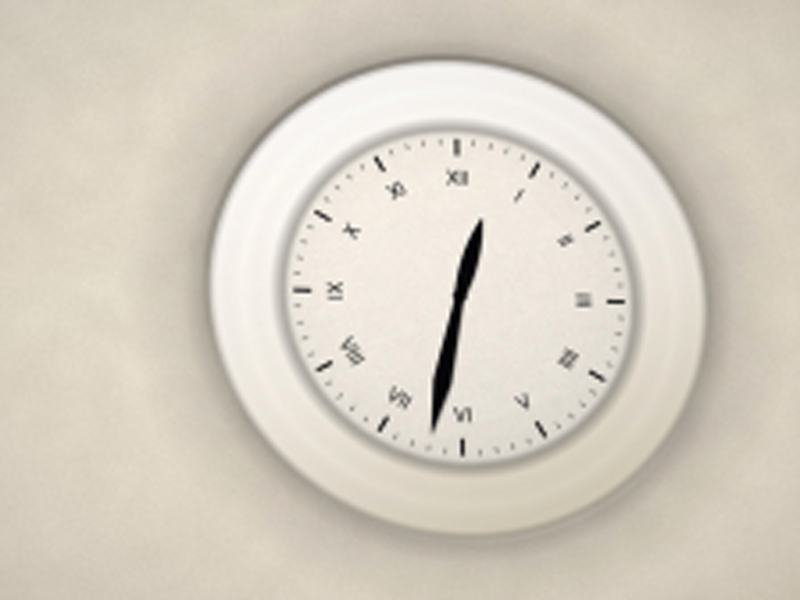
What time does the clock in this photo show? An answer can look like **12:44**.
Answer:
**12:32**
